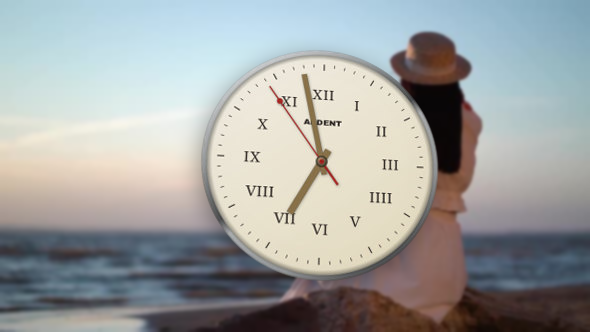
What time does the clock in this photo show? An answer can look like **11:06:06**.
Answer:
**6:57:54**
